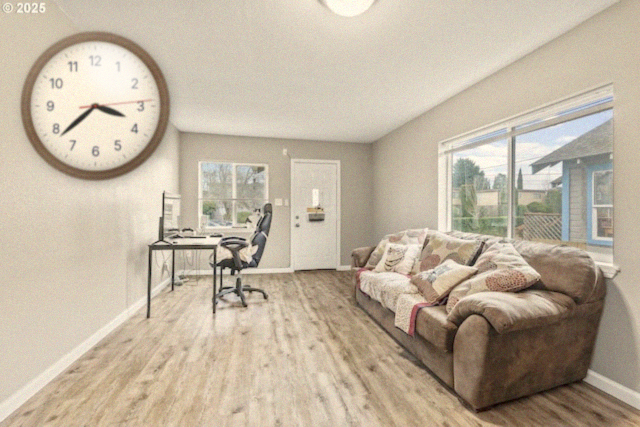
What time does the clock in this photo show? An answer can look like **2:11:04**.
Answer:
**3:38:14**
